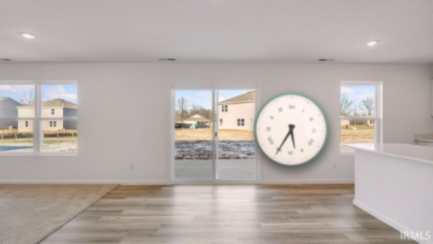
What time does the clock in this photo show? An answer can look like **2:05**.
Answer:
**5:35**
